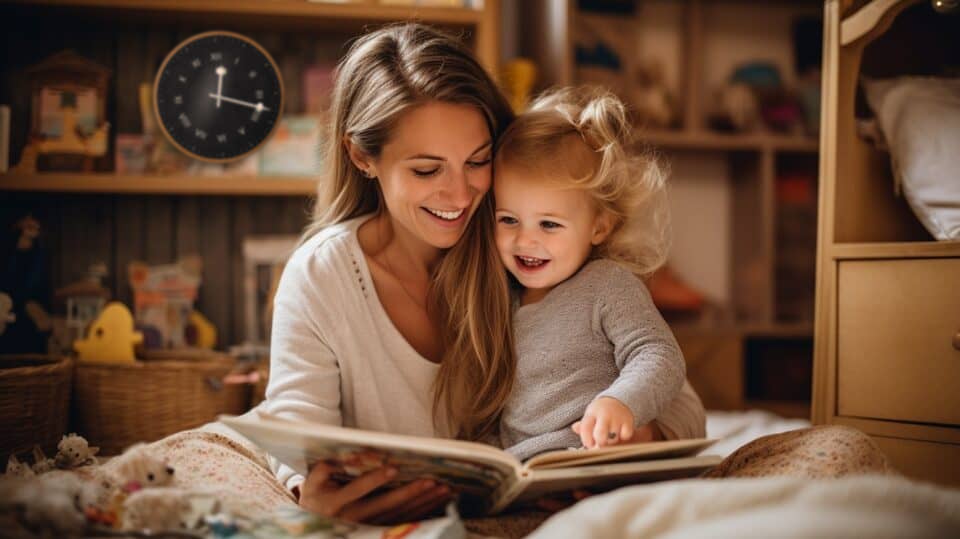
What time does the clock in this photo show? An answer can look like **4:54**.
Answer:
**12:18**
